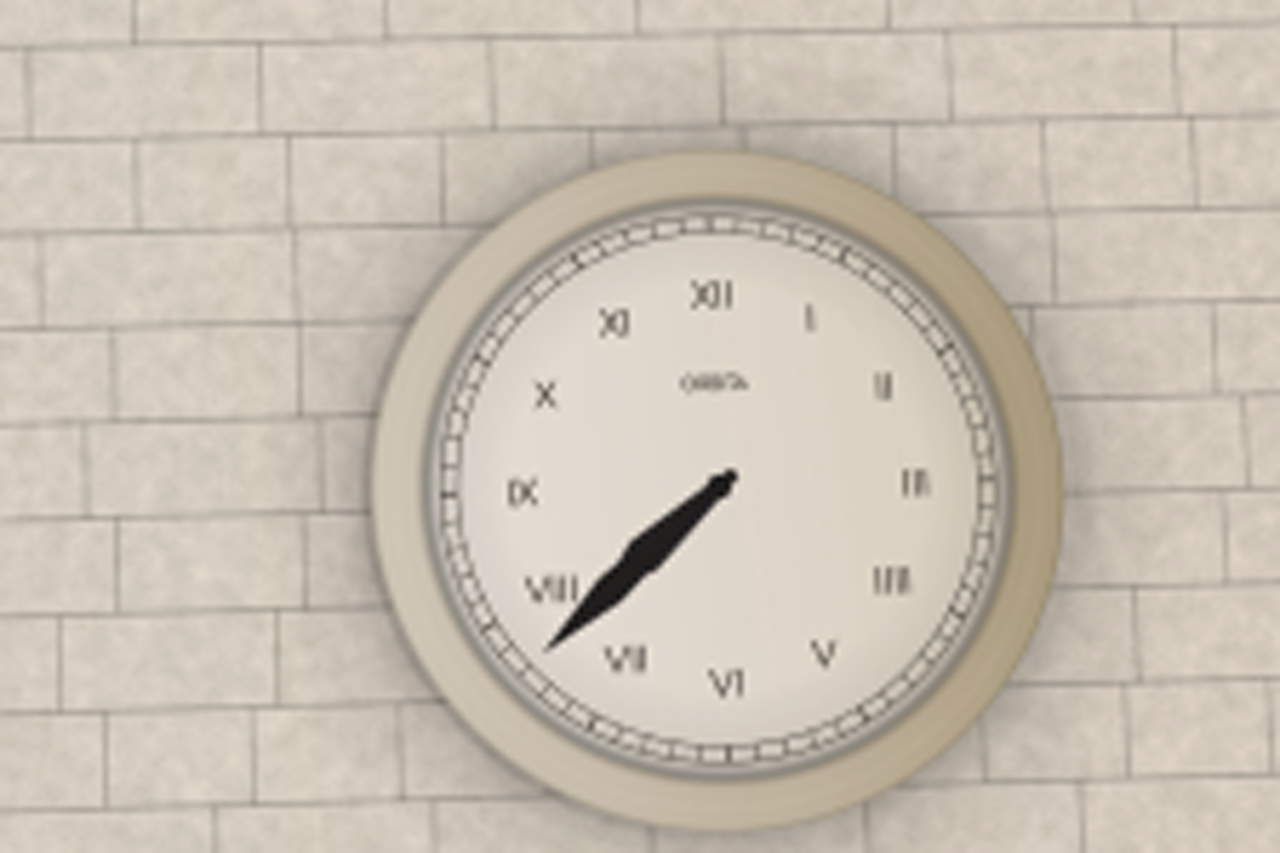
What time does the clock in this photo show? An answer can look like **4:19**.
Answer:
**7:38**
